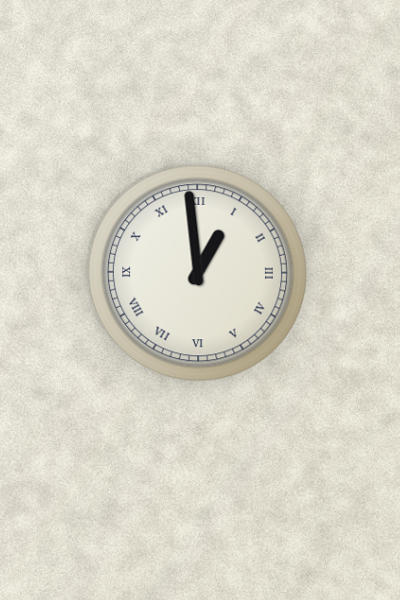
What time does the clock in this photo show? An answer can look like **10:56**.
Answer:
**12:59**
